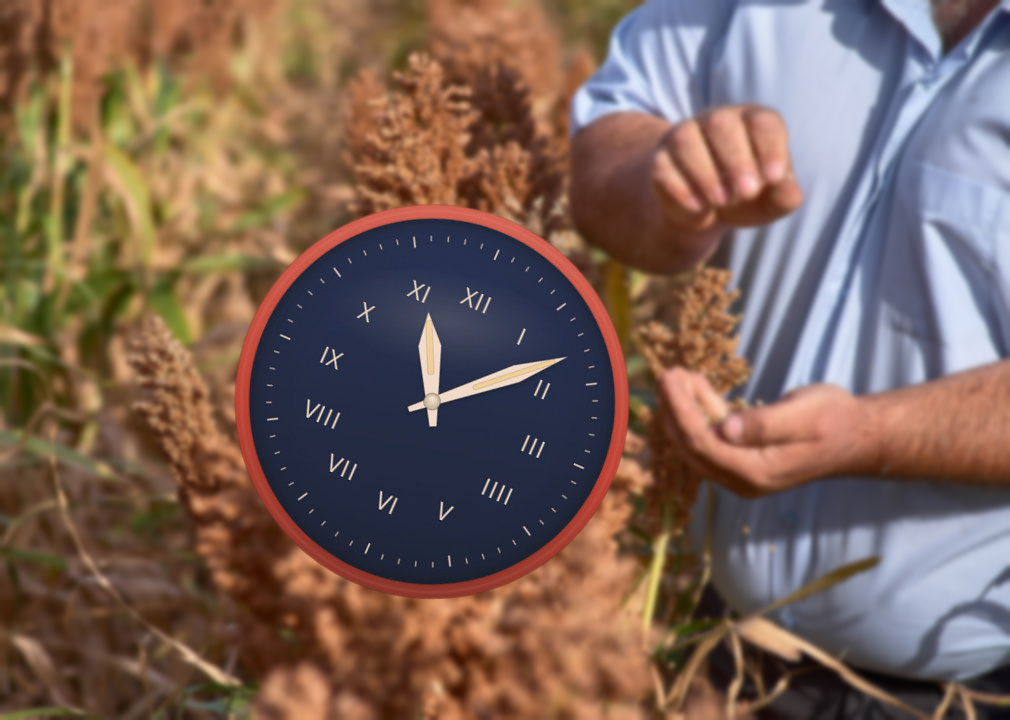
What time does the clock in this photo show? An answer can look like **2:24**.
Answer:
**11:08**
